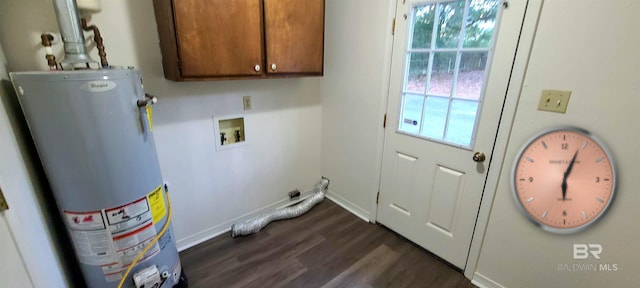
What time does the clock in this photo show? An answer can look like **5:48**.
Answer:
**6:04**
